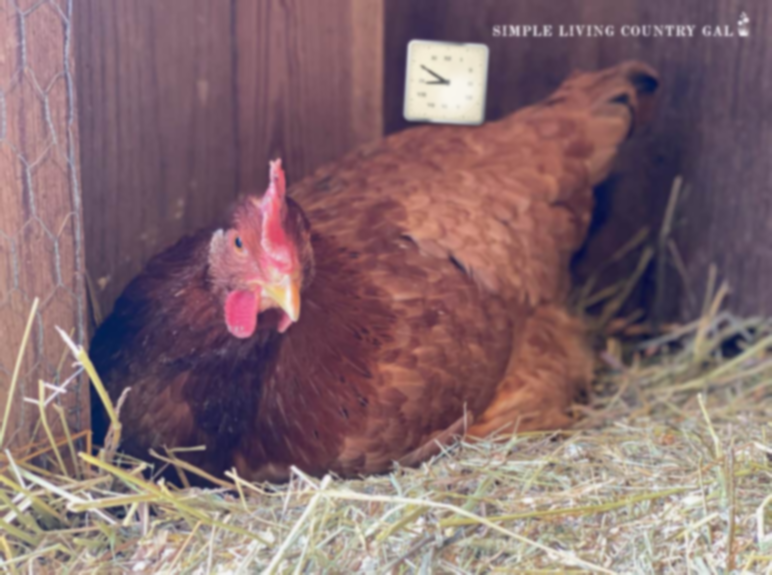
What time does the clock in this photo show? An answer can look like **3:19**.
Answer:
**8:50**
